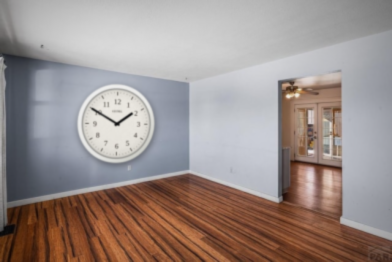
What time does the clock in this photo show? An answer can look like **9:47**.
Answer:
**1:50**
